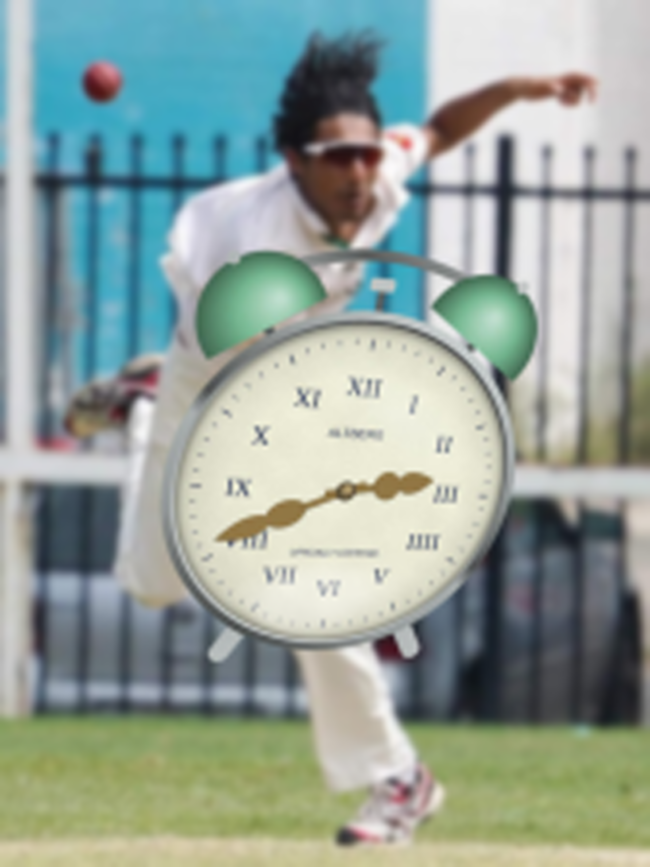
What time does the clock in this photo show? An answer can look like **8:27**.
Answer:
**2:41**
